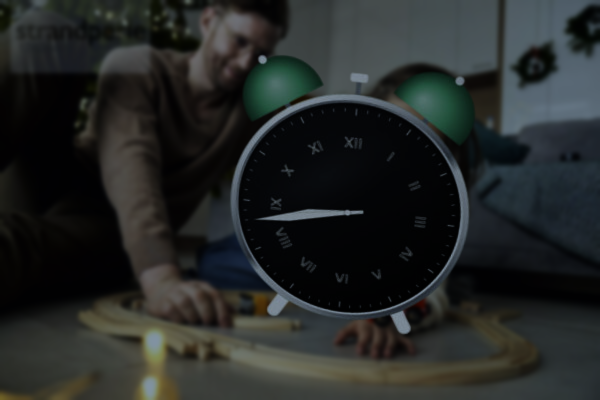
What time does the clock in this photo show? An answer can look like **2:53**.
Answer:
**8:43**
